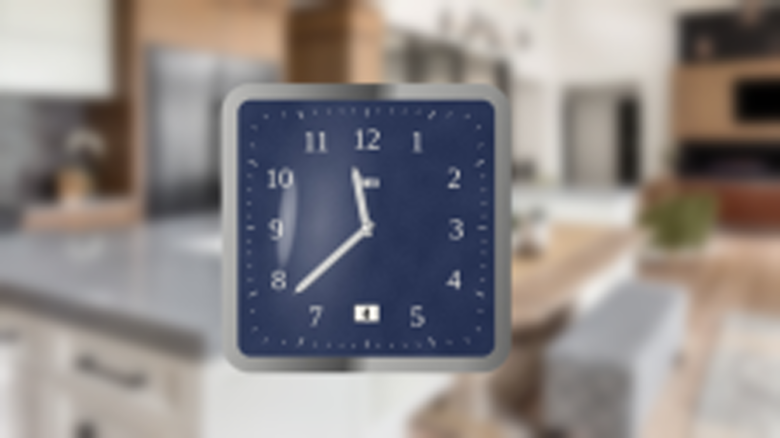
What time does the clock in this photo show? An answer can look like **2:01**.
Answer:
**11:38**
